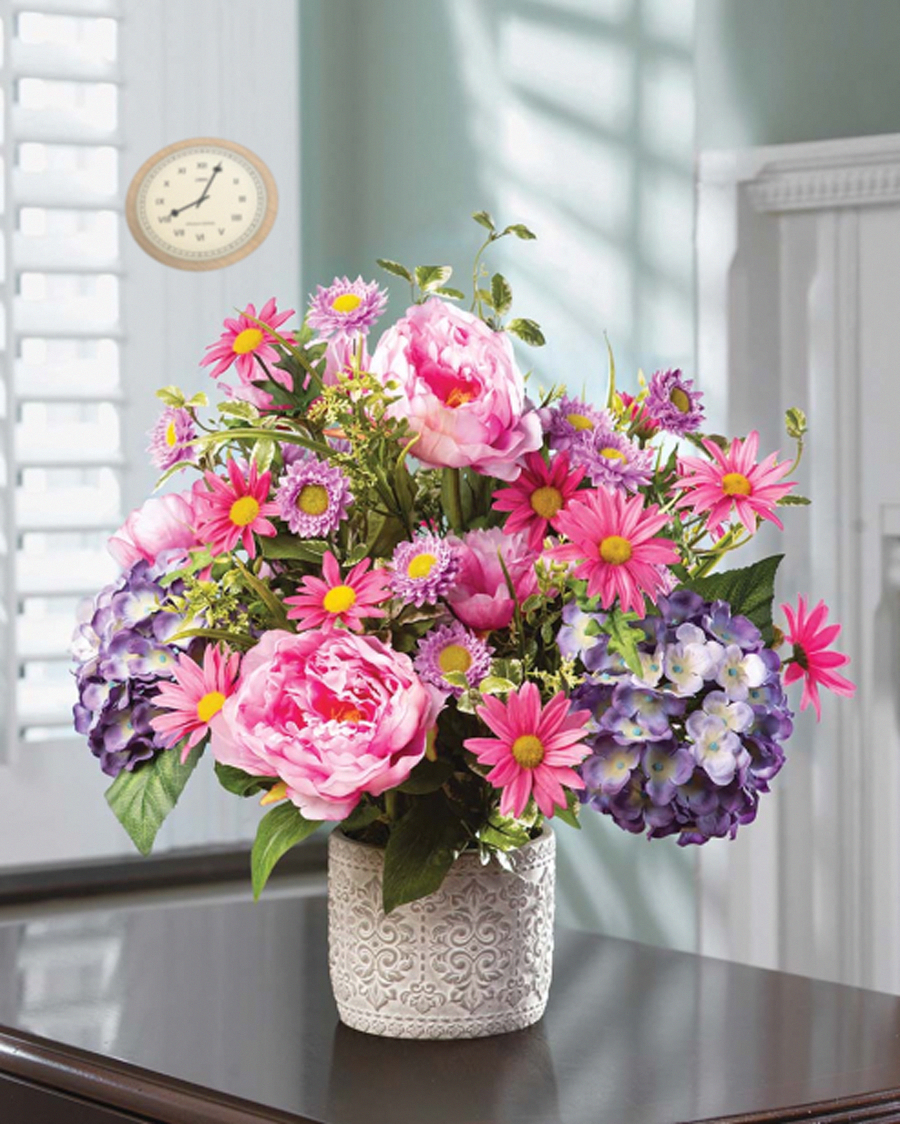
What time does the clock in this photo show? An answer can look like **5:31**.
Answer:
**8:04**
